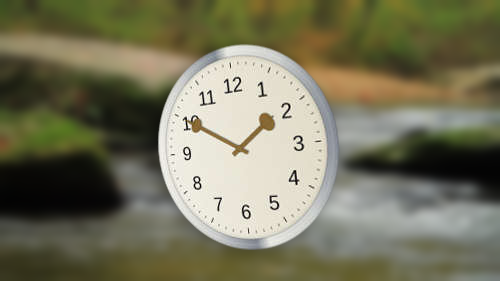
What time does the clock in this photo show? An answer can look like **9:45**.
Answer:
**1:50**
